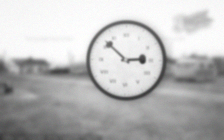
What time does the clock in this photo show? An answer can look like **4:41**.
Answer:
**2:52**
